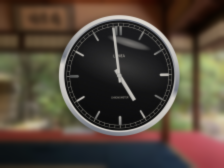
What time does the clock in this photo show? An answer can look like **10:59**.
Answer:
**4:59**
